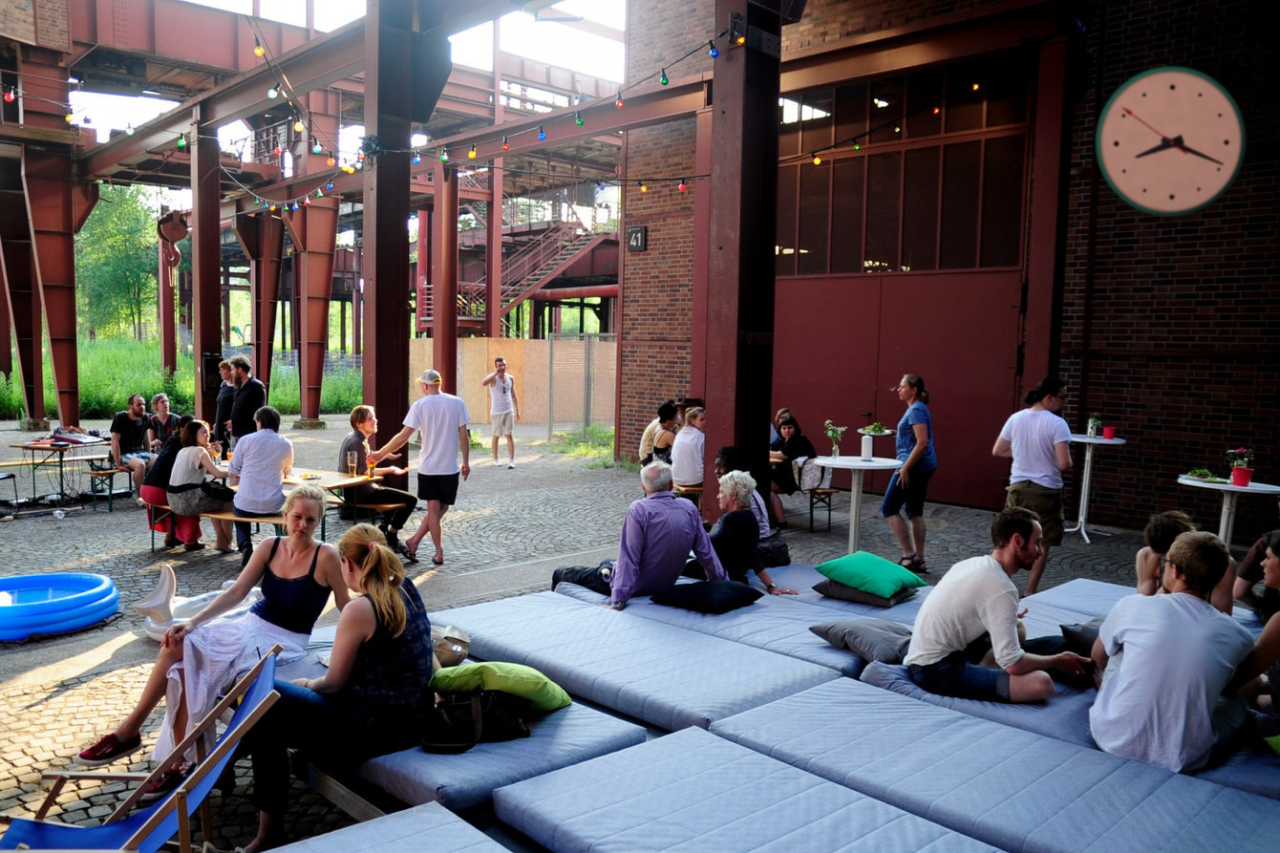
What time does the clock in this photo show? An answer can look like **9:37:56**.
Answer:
**8:18:51**
